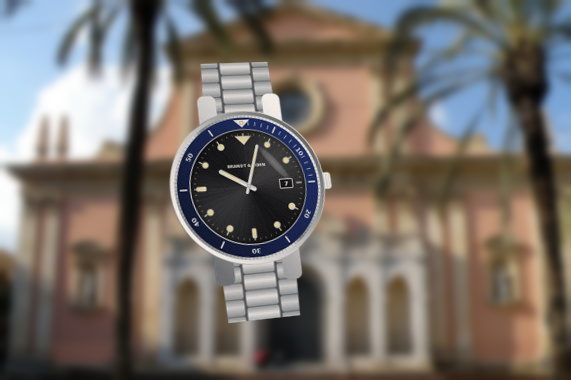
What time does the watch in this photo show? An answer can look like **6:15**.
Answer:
**10:03**
